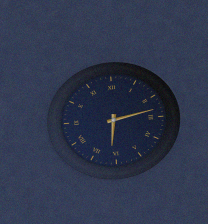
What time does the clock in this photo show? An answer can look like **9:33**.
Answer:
**6:13**
